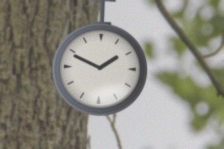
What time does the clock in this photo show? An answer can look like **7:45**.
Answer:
**1:49**
